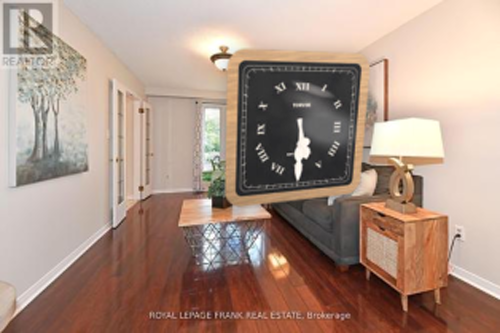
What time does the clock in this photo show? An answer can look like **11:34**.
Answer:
**5:30**
